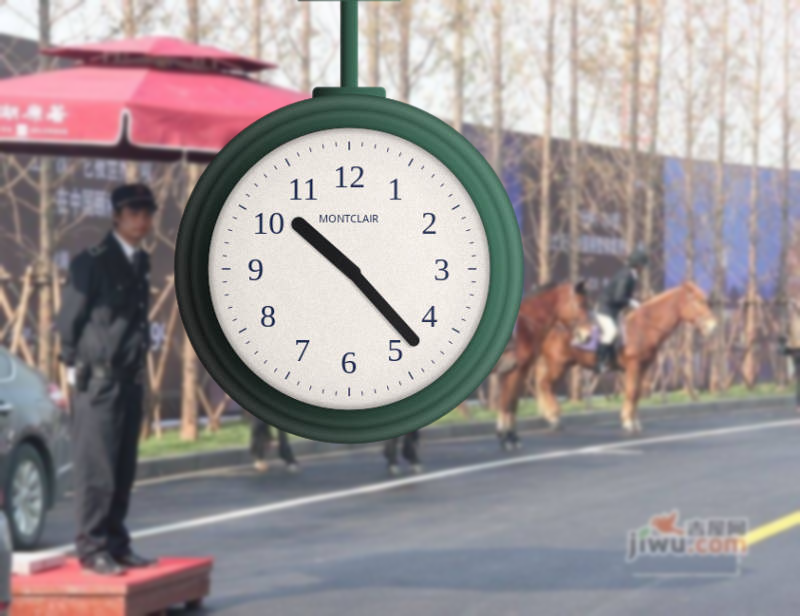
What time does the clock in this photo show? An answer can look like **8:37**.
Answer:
**10:23**
